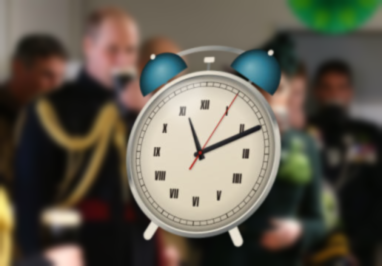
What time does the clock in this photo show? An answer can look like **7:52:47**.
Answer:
**11:11:05**
